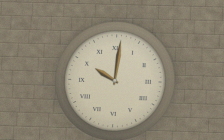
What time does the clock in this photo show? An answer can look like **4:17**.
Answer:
**10:01**
